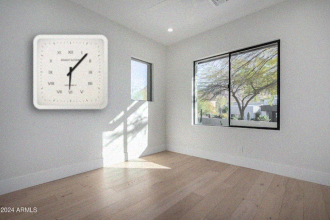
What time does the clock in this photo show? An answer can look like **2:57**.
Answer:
**6:07**
